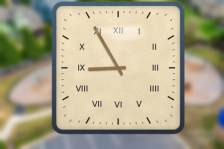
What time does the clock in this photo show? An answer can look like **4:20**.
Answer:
**8:55**
